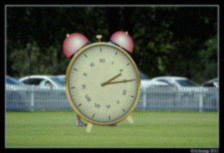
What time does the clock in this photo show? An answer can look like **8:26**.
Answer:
**2:15**
